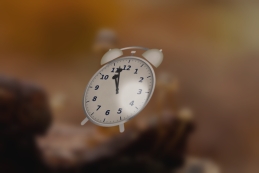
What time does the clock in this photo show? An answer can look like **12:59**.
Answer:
**10:57**
